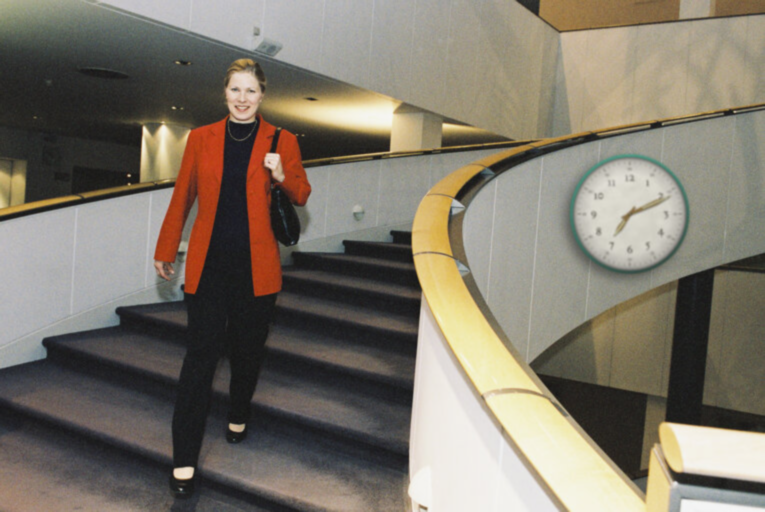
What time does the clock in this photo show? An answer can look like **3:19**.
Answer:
**7:11**
